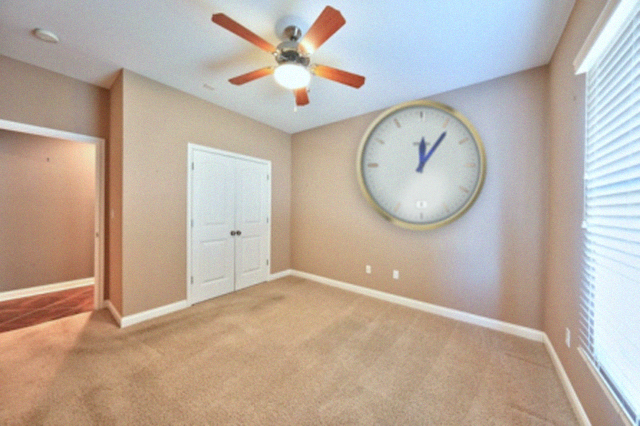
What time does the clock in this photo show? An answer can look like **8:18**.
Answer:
**12:06**
